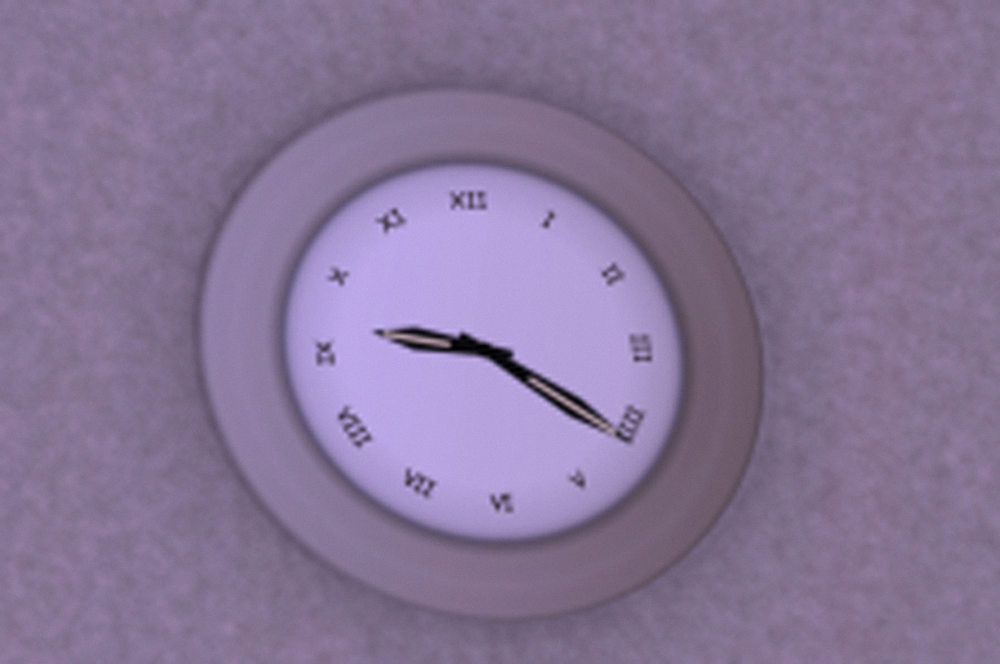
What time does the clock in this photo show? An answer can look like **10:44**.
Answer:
**9:21**
